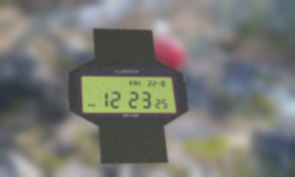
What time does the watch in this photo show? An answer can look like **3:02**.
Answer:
**12:23**
